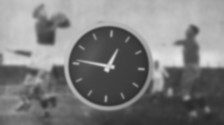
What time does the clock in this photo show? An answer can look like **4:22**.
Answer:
**12:46**
